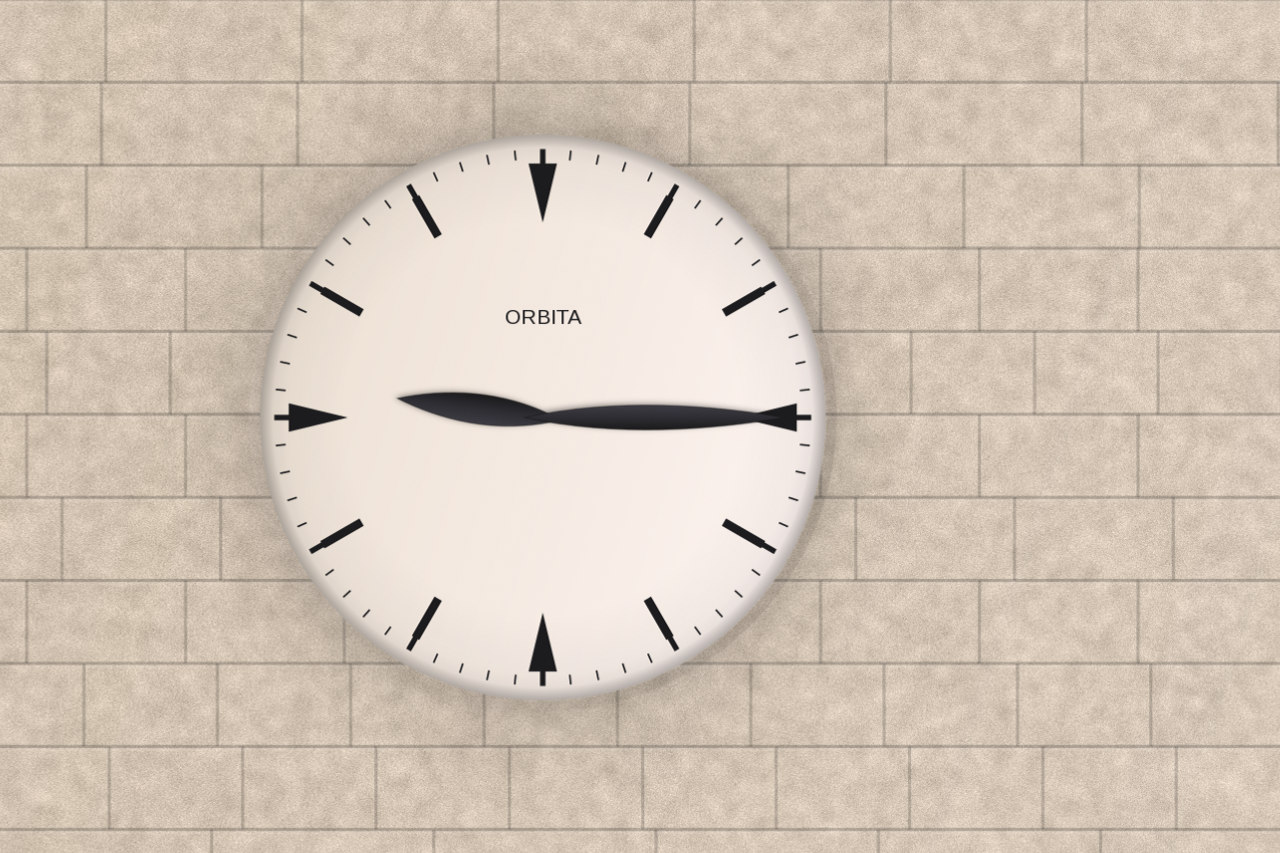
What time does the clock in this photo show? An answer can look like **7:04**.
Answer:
**9:15**
